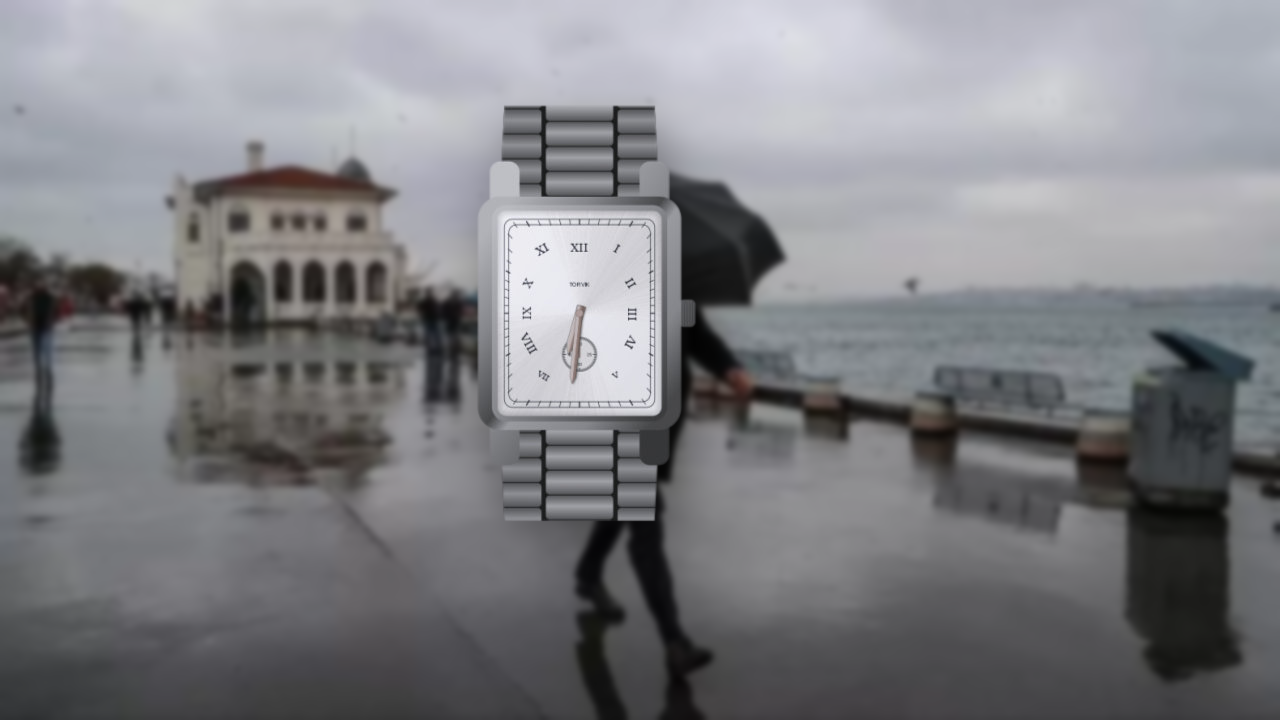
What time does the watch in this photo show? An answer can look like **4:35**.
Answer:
**6:31**
